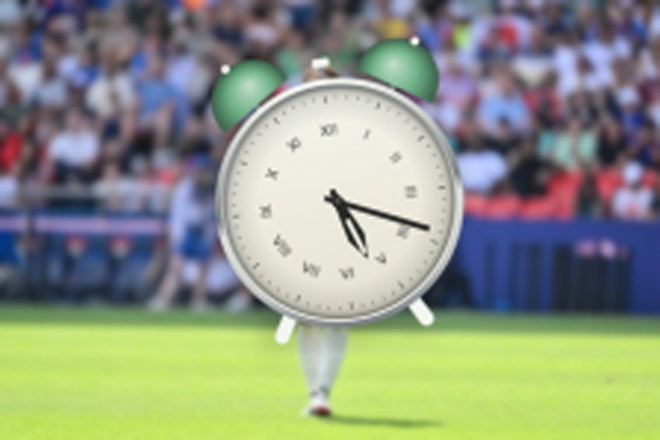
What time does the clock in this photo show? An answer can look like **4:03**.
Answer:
**5:19**
